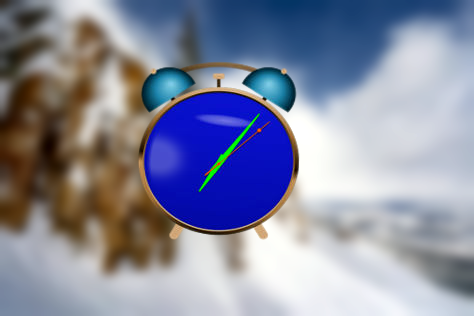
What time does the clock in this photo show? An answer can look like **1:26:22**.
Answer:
**7:06:08**
